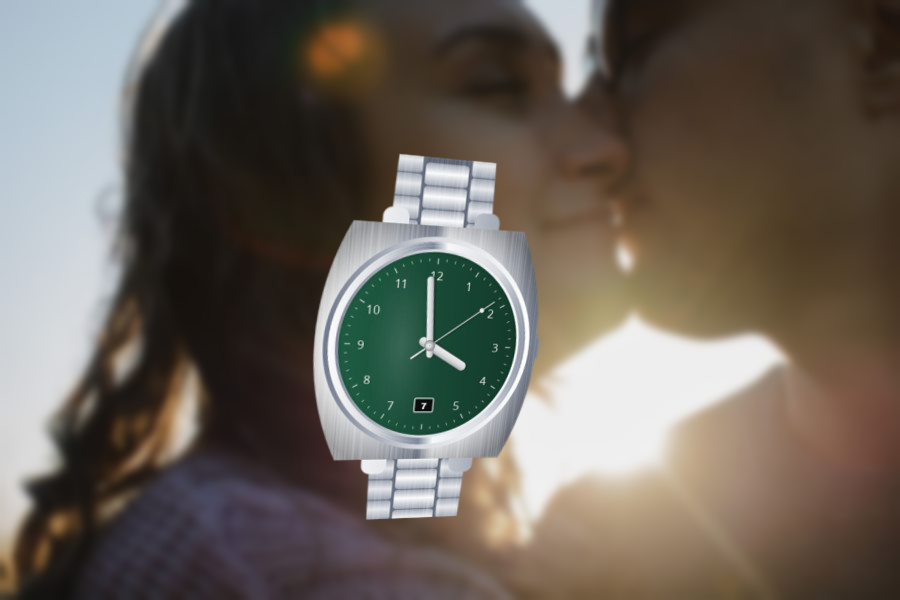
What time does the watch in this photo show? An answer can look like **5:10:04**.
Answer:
**3:59:09**
